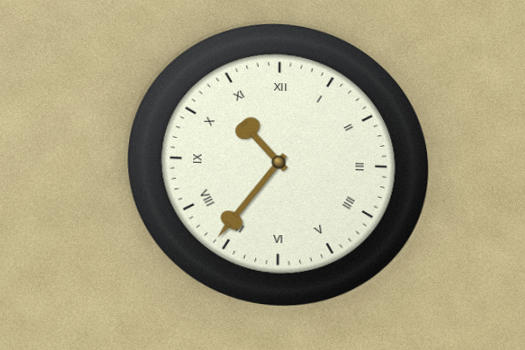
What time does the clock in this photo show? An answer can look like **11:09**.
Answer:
**10:36**
